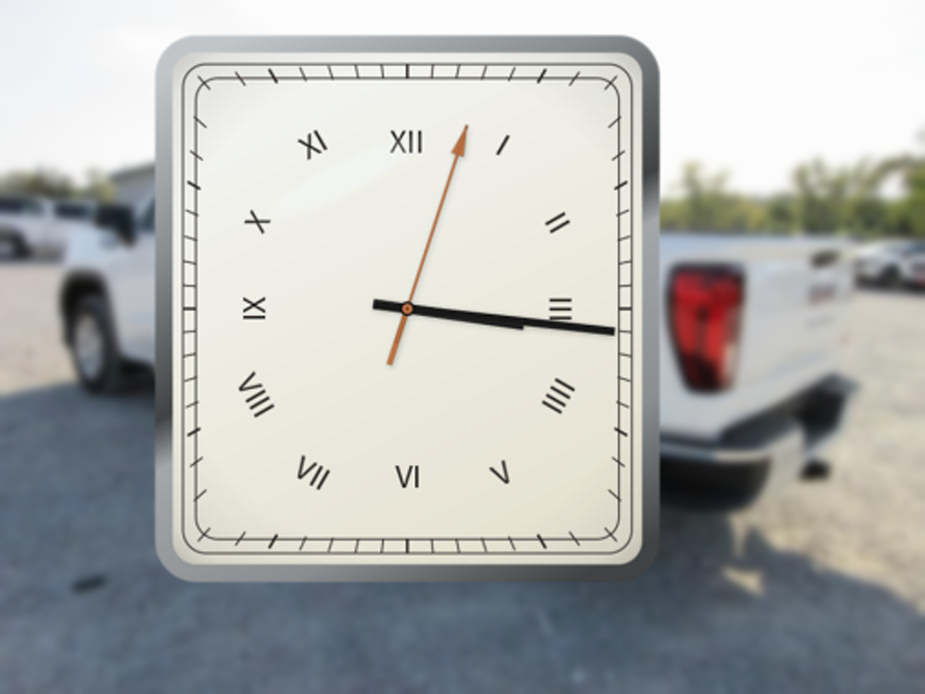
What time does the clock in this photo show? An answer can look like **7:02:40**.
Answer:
**3:16:03**
